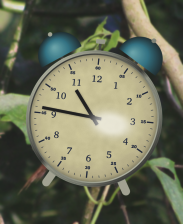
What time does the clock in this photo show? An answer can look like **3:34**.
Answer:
**10:46**
